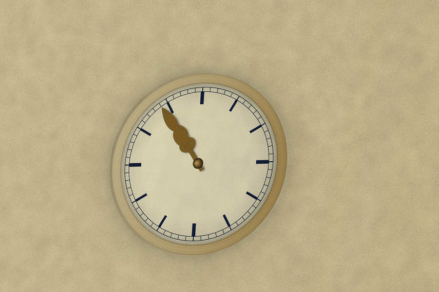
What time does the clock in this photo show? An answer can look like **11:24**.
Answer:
**10:54**
